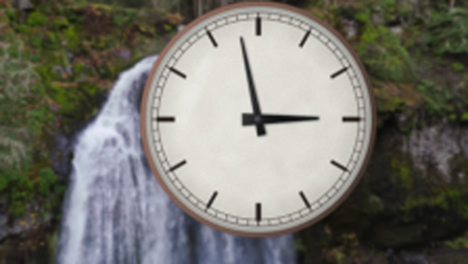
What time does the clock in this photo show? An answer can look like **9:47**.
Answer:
**2:58**
